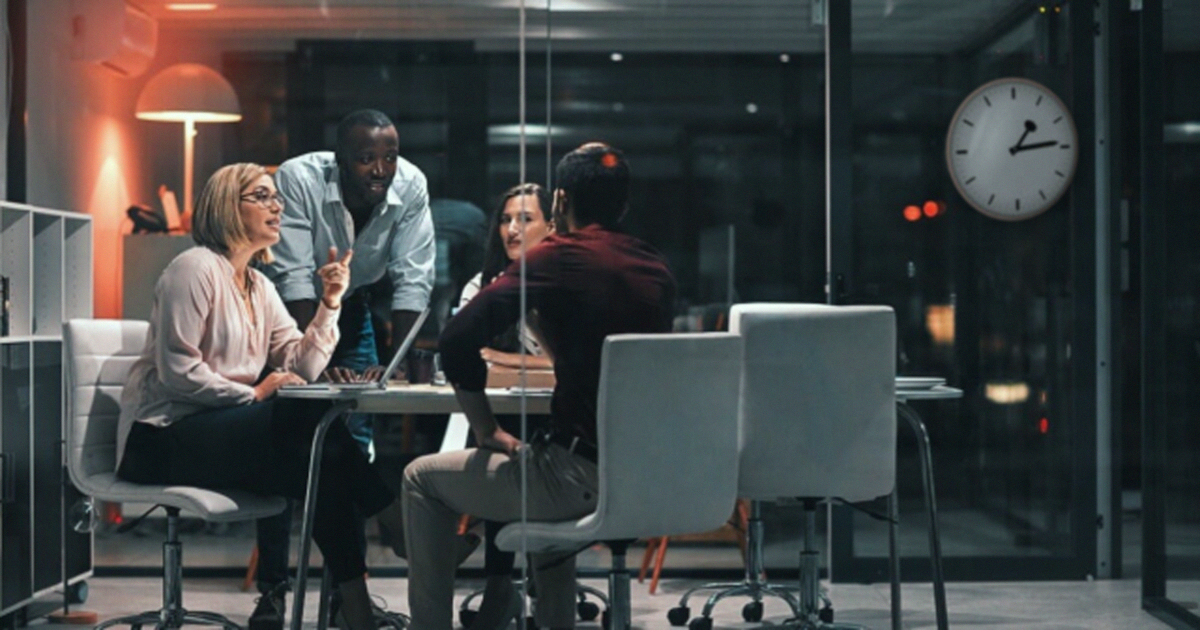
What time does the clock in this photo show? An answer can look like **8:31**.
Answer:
**1:14**
